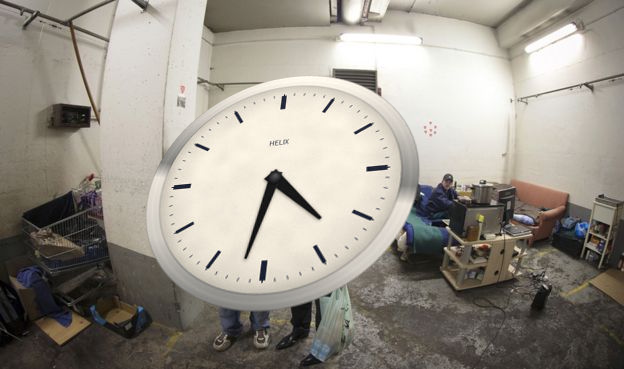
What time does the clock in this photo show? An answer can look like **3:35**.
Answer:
**4:32**
